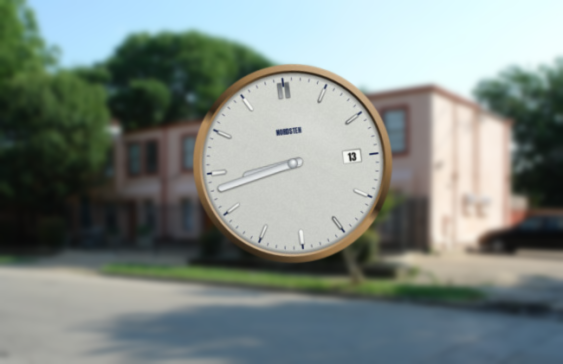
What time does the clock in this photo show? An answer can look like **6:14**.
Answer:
**8:43**
